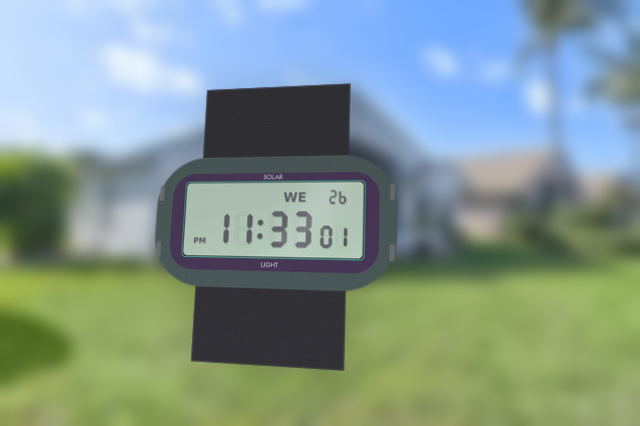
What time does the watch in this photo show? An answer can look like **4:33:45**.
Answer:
**11:33:01**
